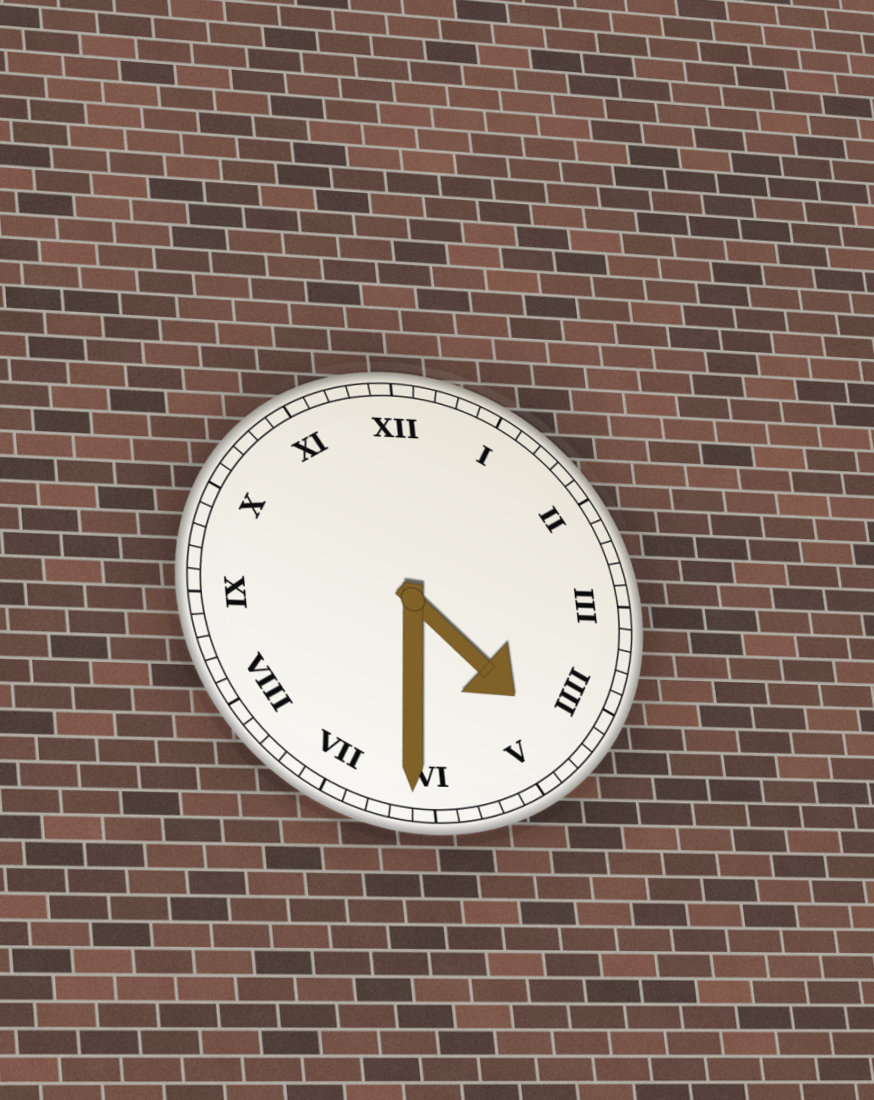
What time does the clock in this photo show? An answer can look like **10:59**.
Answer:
**4:31**
